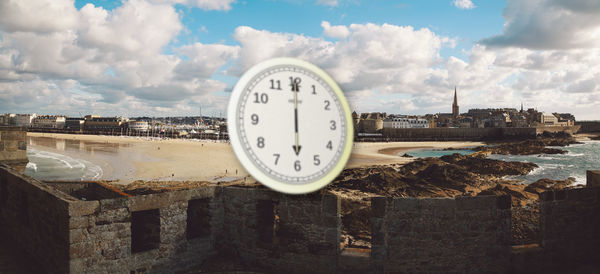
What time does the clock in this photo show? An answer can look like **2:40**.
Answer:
**6:00**
